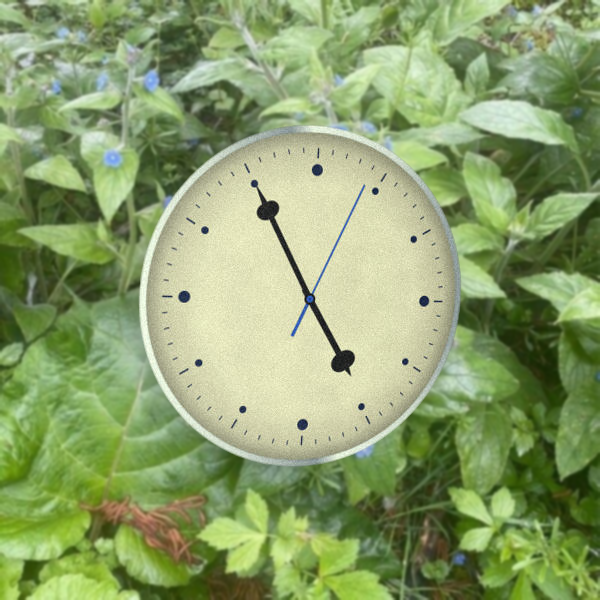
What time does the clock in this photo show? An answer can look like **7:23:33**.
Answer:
**4:55:04**
